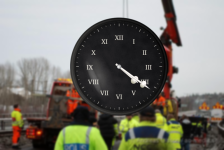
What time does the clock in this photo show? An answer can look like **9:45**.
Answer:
**4:21**
